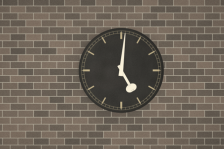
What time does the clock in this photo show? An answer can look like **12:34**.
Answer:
**5:01**
